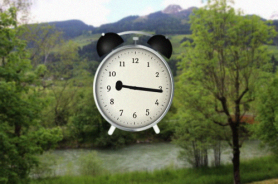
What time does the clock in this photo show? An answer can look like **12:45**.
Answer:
**9:16**
